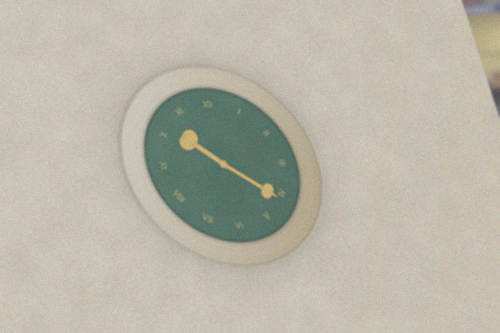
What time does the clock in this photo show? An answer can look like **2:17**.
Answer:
**10:21**
